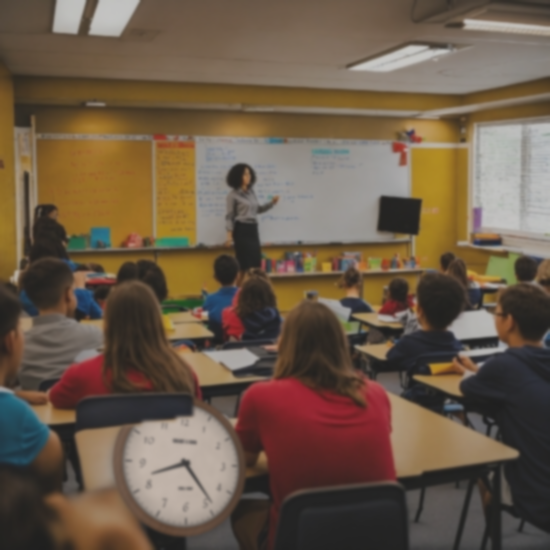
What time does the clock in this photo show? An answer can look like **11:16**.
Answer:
**8:24**
